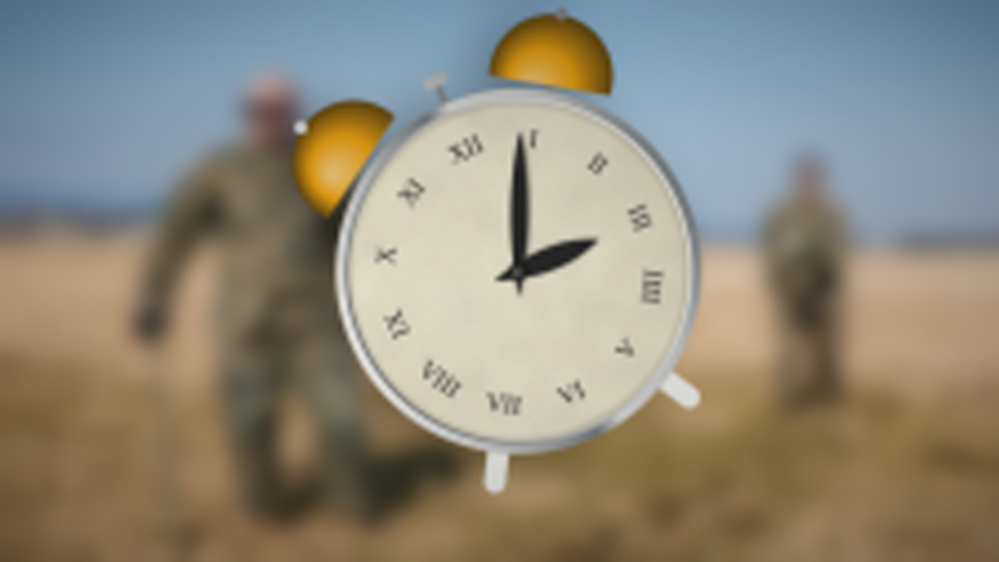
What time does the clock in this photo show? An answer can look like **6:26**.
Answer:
**3:04**
